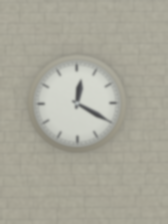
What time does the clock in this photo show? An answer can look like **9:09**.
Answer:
**12:20**
